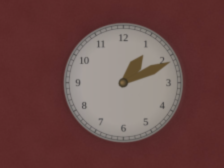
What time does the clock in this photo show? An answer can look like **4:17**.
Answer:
**1:11**
